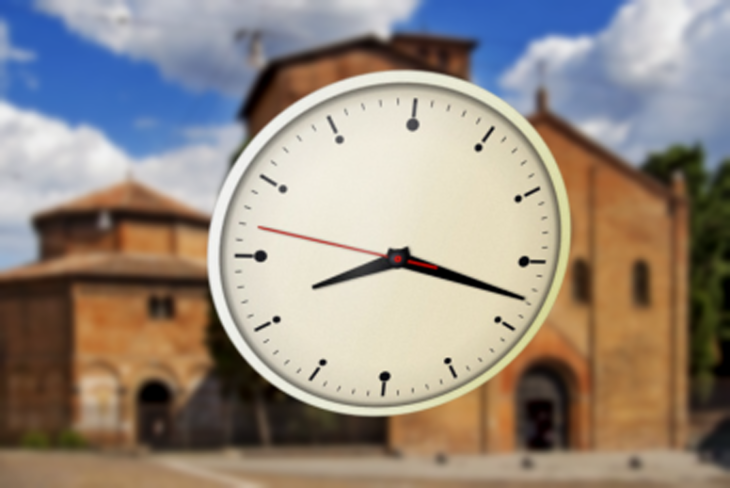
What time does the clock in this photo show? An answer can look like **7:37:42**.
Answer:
**8:17:47**
